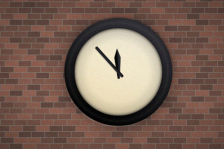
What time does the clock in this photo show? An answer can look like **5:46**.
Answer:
**11:53**
